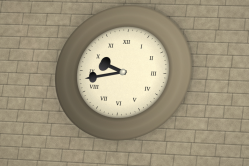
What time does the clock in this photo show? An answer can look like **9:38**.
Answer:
**9:43**
